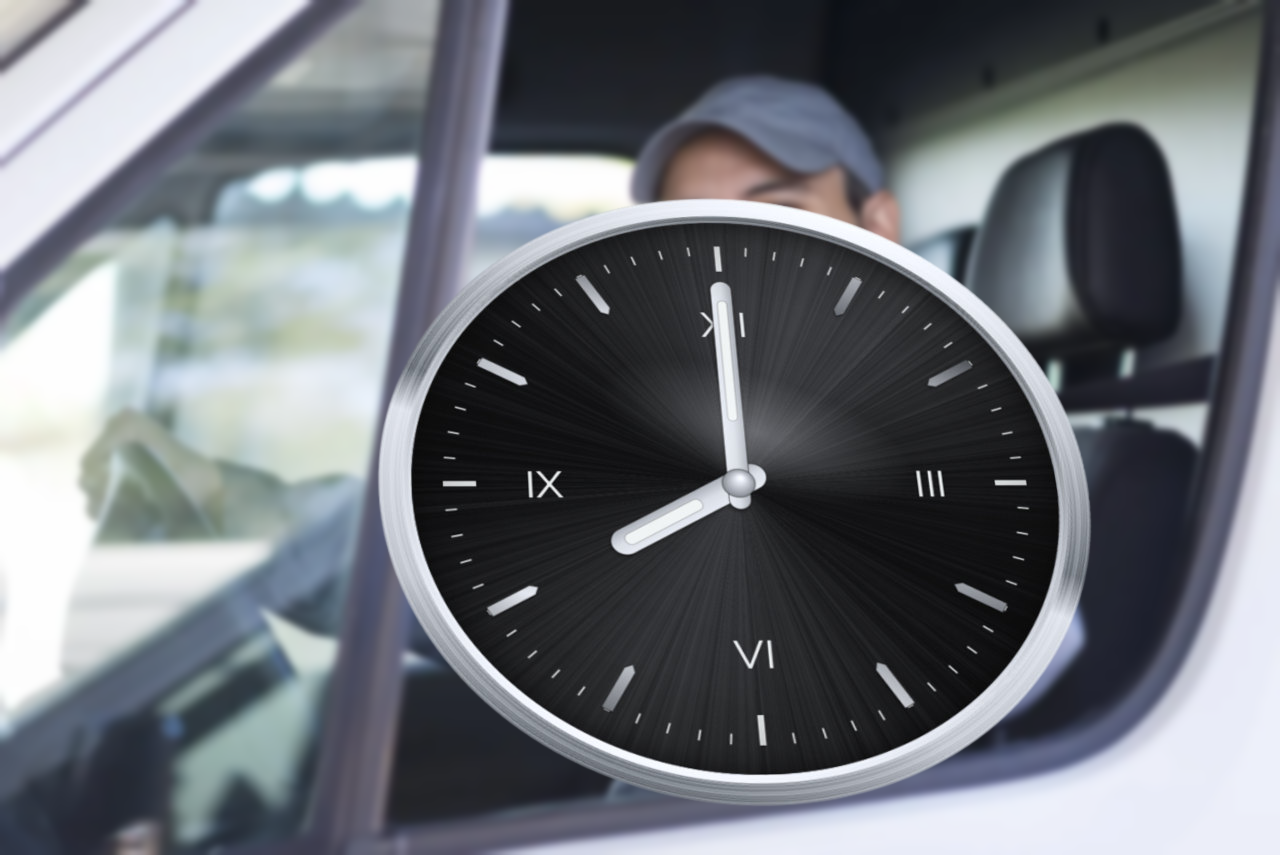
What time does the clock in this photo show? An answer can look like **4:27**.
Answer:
**8:00**
